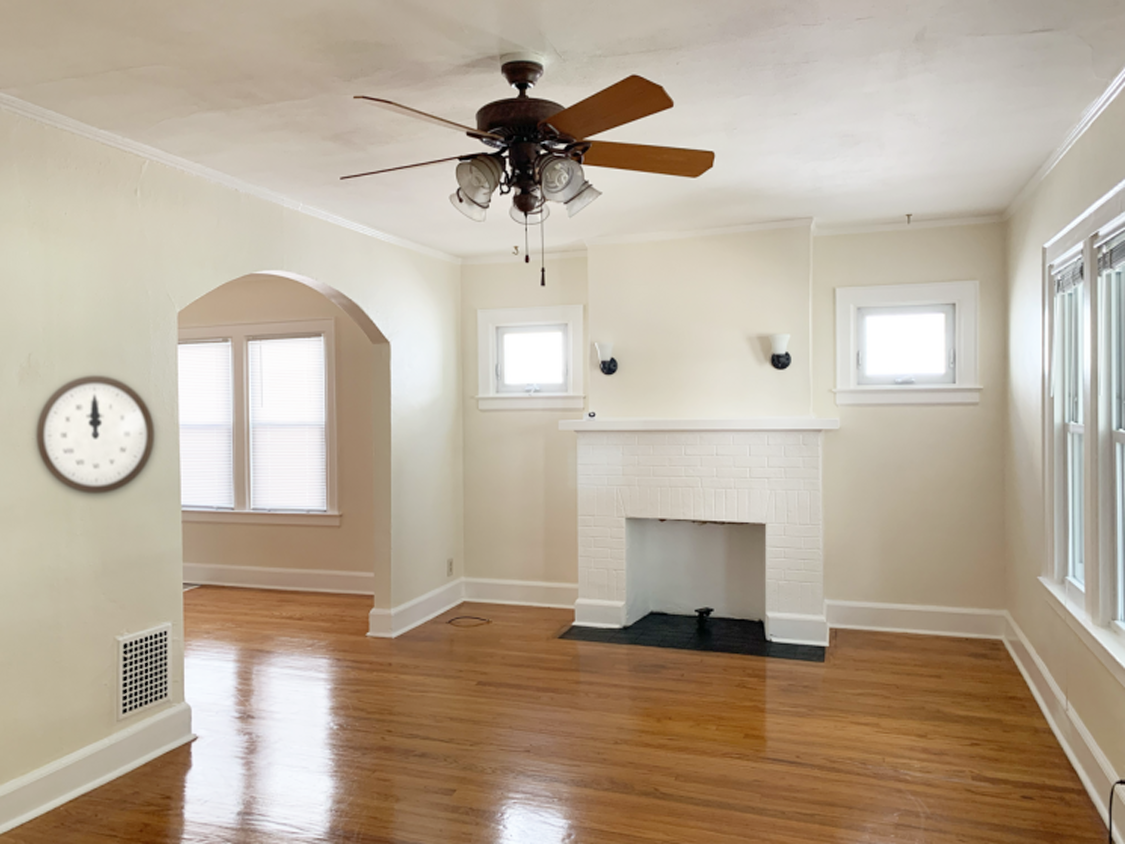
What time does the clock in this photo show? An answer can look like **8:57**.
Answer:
**12:00**
